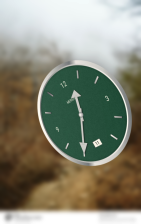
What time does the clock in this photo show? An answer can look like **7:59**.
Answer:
**12:35**
